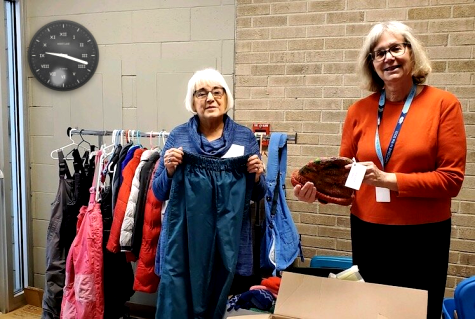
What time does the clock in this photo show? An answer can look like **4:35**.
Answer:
**9:18**
